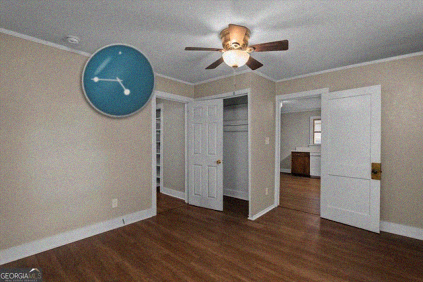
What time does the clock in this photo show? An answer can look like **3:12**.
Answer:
**4:45**
